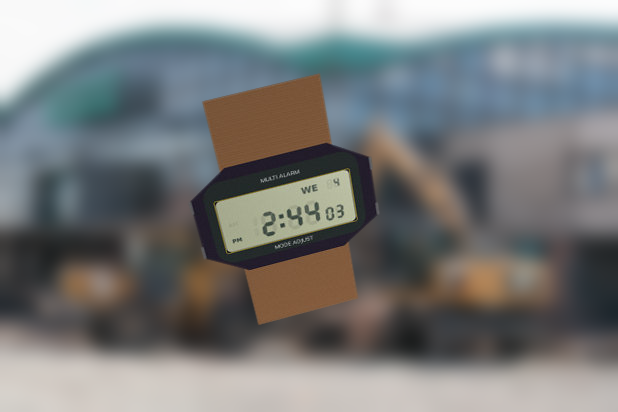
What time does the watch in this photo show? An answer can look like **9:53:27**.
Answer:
**2:44:03**
